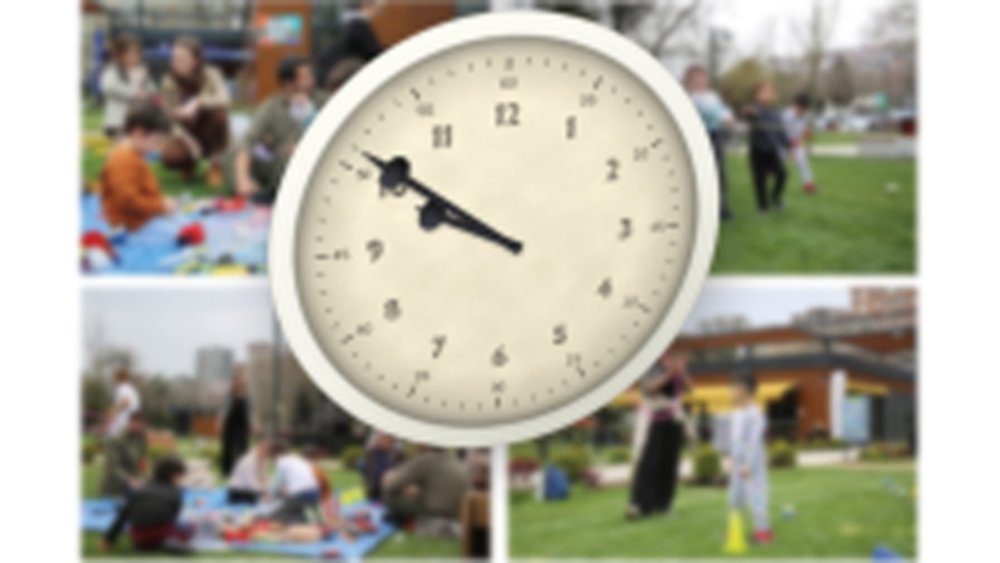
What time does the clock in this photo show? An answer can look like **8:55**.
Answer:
**9:51**
